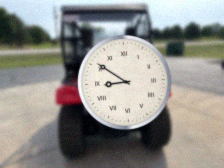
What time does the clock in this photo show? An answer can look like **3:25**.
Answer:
**8:51**
